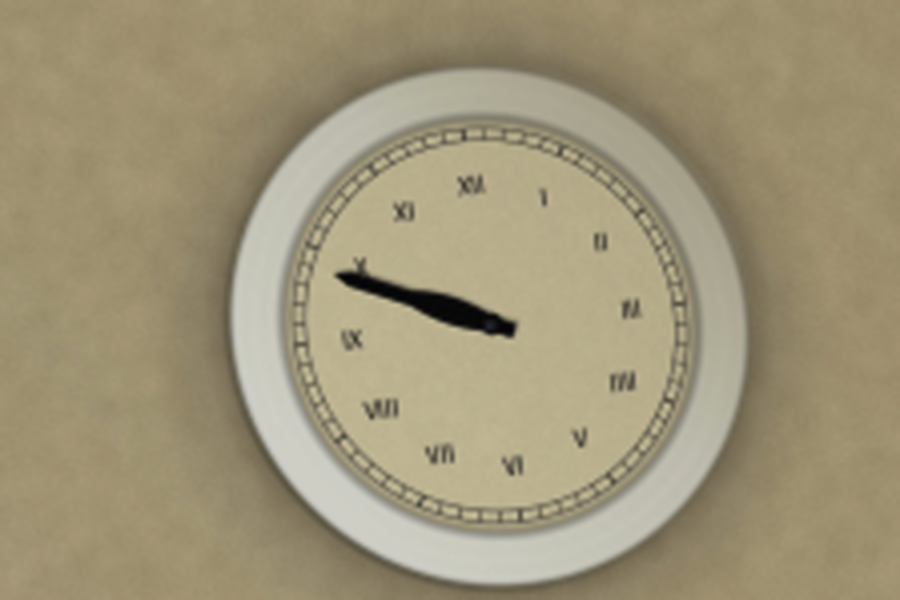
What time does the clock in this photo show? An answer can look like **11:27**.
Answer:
**9:49**
